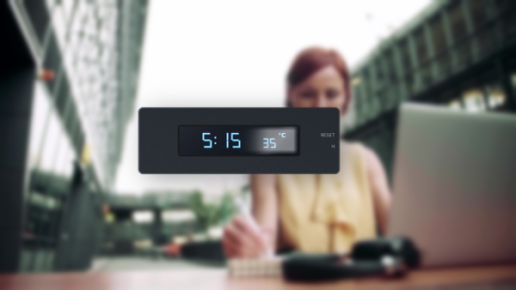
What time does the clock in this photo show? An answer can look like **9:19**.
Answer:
**5:15**
